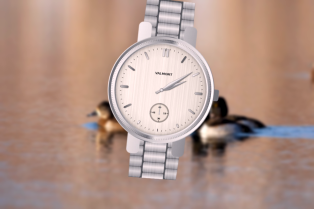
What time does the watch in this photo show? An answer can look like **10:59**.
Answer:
**2:09**
